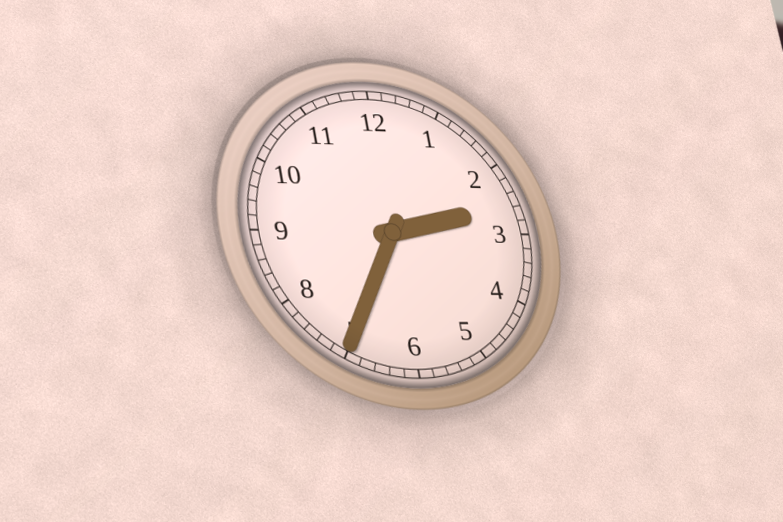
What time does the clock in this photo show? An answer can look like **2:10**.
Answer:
**2:35**
